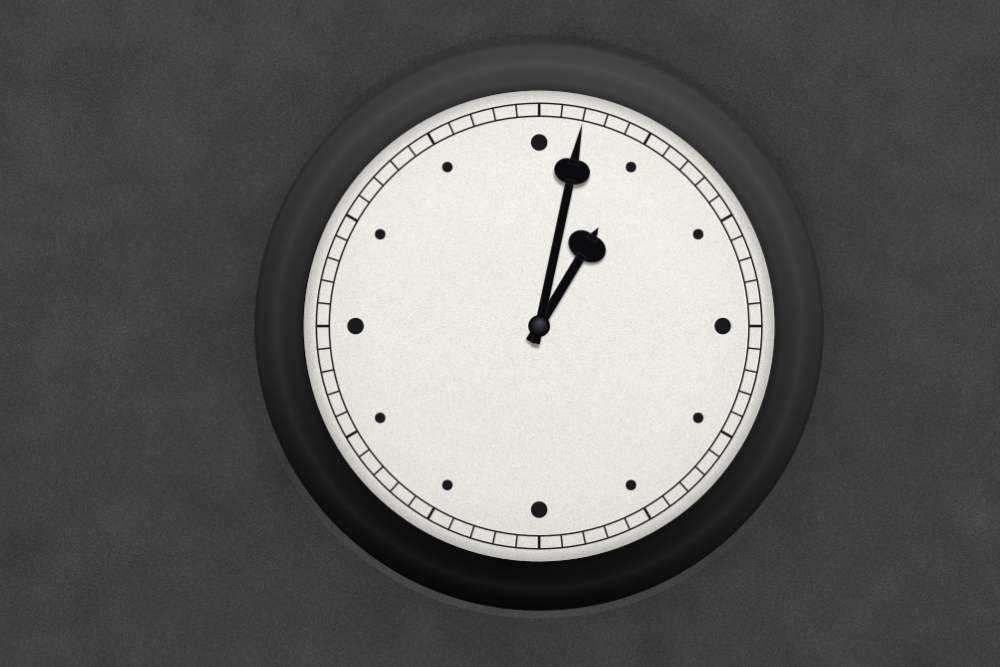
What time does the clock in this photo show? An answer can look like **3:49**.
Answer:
**1:02**
